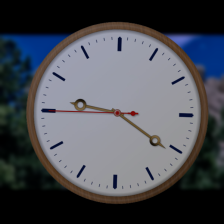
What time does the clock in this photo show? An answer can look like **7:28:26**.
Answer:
**9:20:45**
